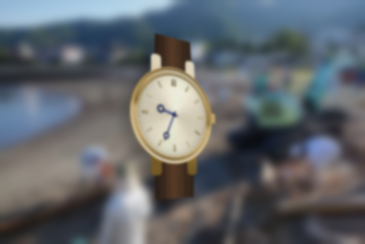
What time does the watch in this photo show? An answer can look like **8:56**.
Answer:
**9:34**
